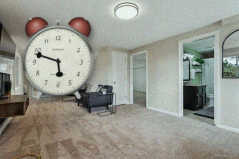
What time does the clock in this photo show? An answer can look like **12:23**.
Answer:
**5:48**
